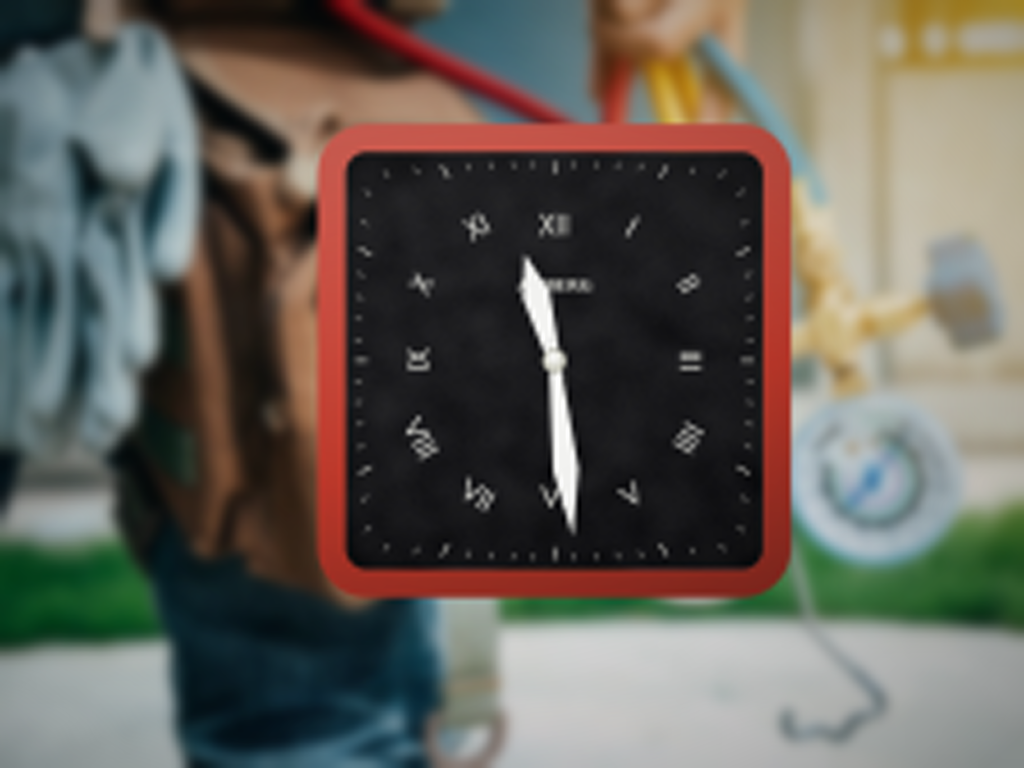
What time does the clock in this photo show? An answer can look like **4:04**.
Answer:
**11:29**
